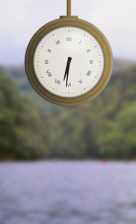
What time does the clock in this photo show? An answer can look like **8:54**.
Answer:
**6:31**
